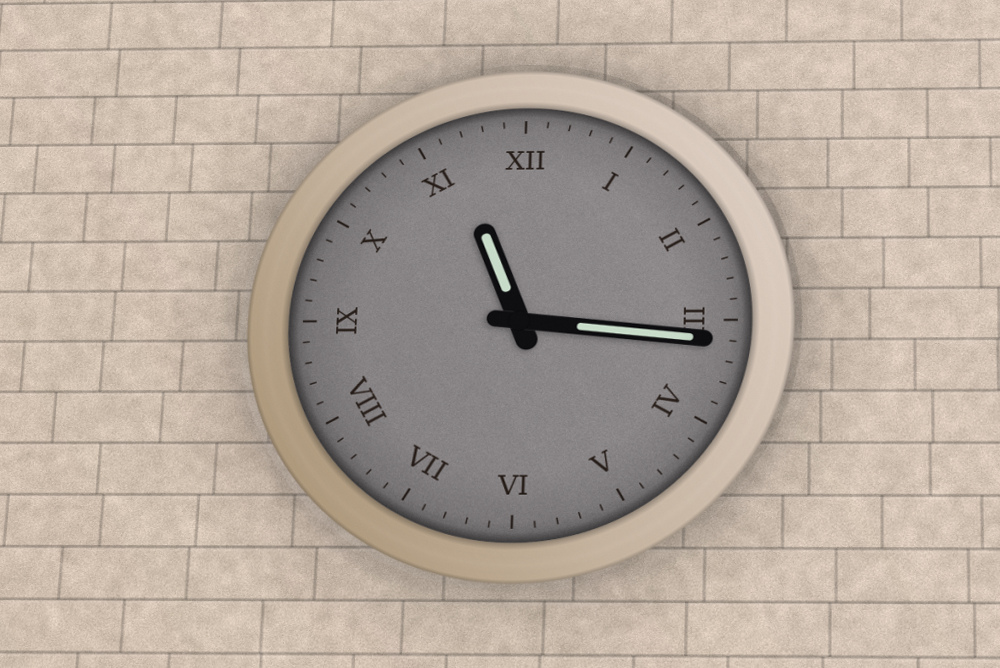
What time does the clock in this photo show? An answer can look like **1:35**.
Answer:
**11:16**
